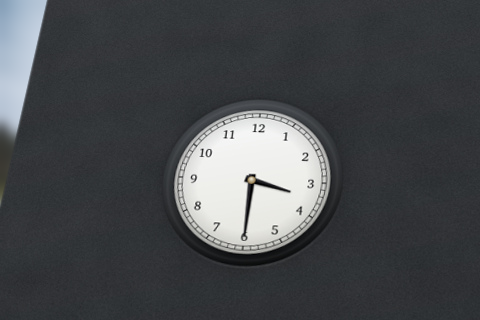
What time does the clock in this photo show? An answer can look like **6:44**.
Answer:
**3:30**
